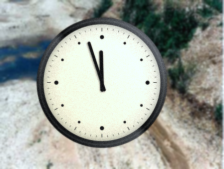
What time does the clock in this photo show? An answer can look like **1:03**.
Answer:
**11:57**
